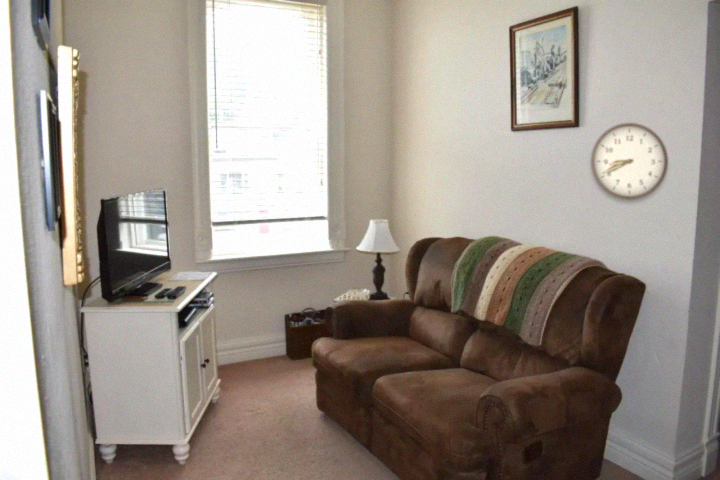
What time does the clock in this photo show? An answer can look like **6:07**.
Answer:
**8:41**
